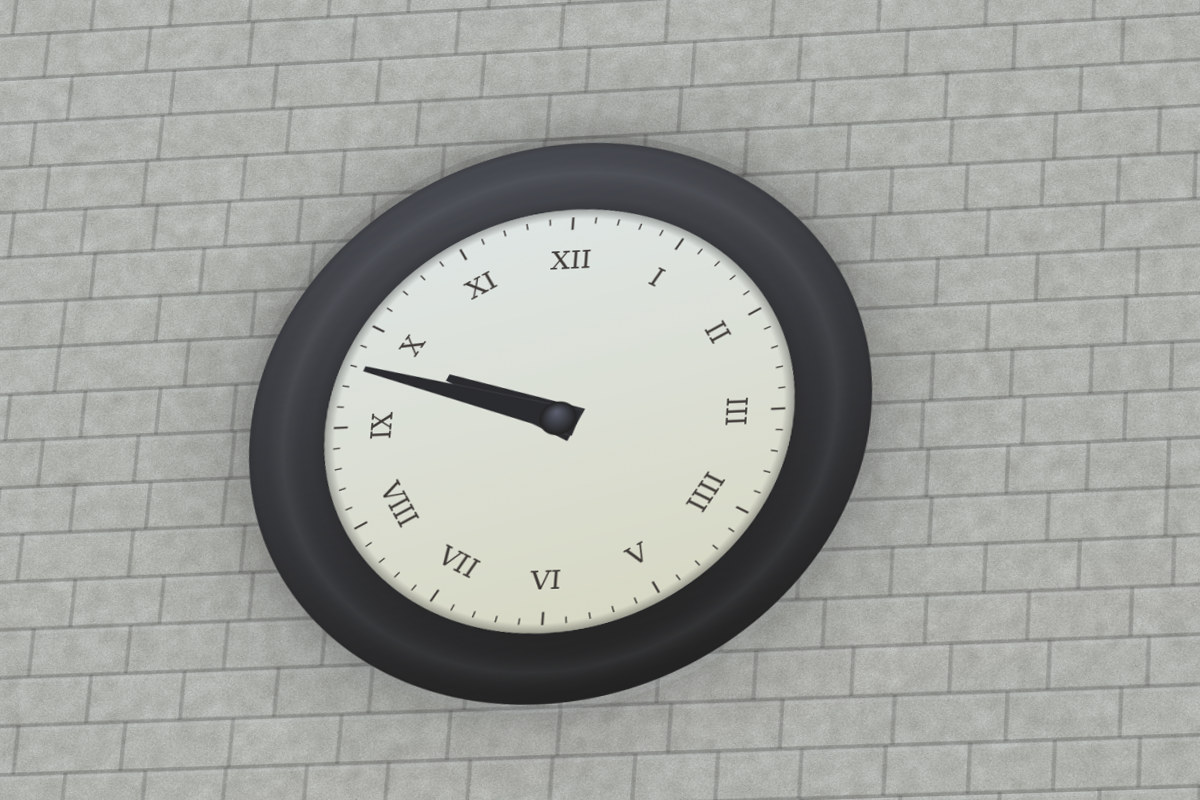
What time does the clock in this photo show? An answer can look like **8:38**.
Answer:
**9:48**
